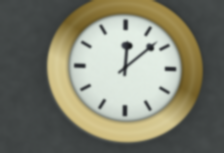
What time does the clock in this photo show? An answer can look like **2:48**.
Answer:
**12:08**
